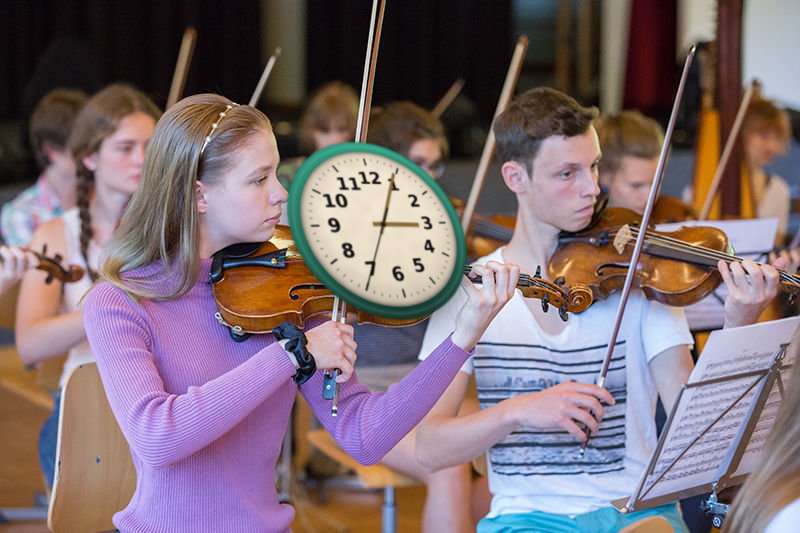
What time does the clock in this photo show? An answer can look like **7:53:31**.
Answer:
**3:04:35**
